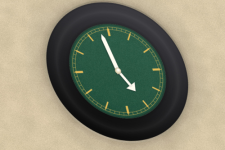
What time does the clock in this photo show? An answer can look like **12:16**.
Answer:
**4:58**
